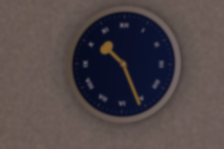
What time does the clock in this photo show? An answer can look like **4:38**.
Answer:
**10:26**
